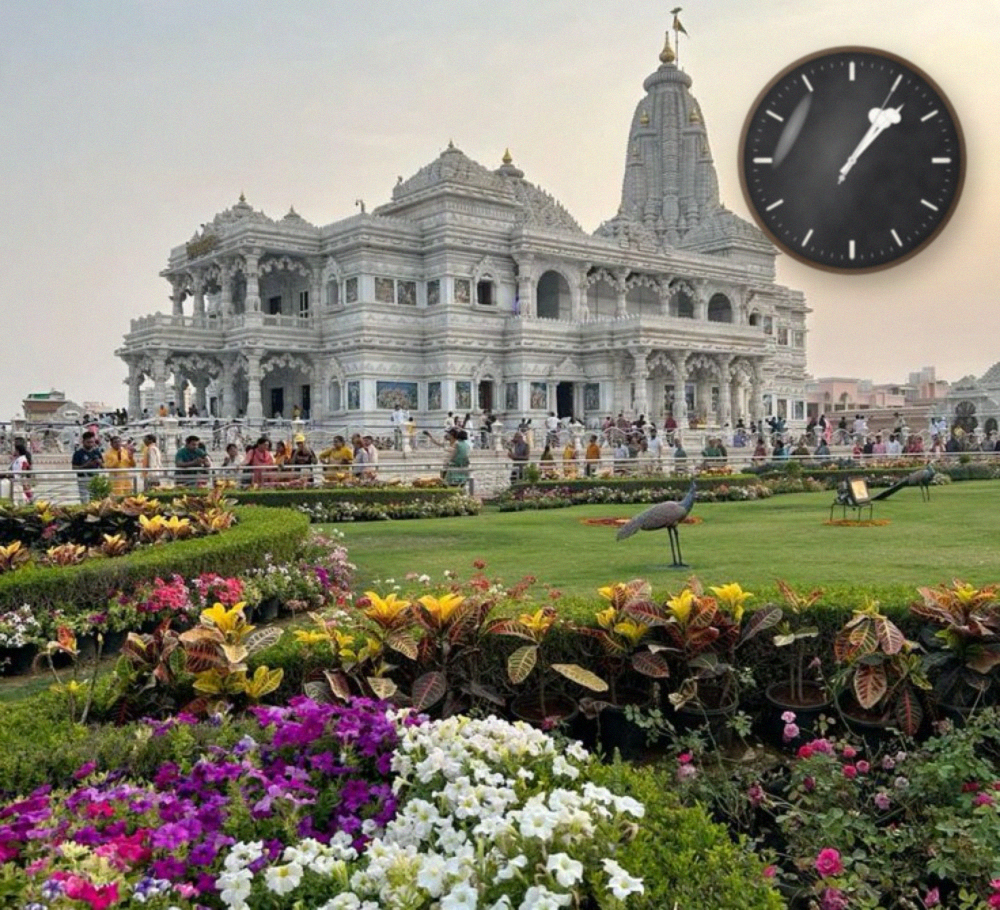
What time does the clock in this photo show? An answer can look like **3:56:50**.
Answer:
**1:07:05**
